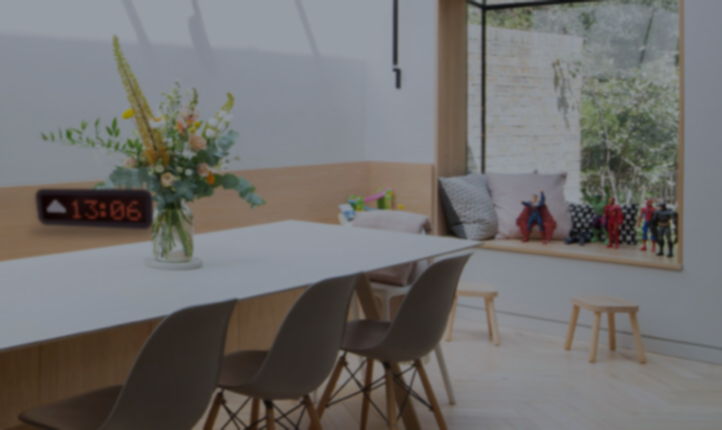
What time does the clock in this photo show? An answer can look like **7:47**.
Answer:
**13:06**
